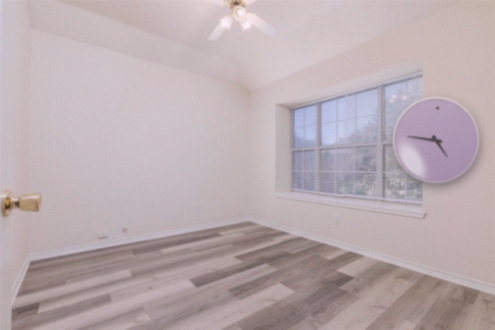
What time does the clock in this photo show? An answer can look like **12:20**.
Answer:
**4:46**
